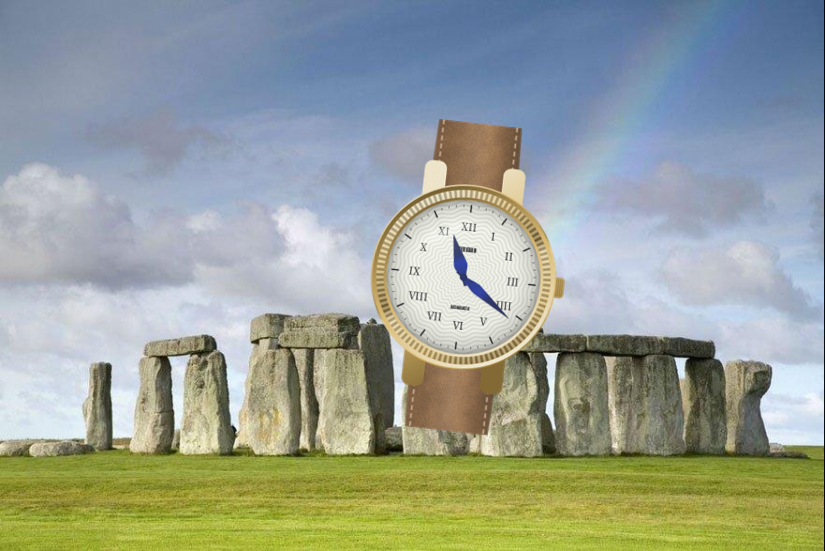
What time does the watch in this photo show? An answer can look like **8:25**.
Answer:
**11:21**
